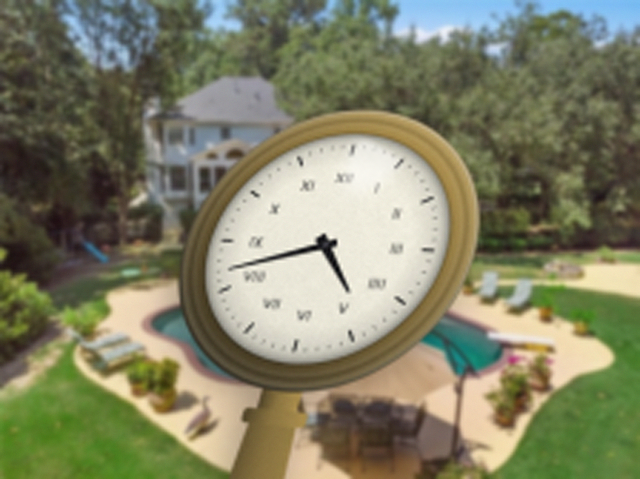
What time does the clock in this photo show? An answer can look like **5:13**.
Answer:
**4:42**
